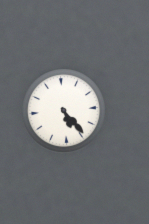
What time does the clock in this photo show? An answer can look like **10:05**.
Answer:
**5:24**
